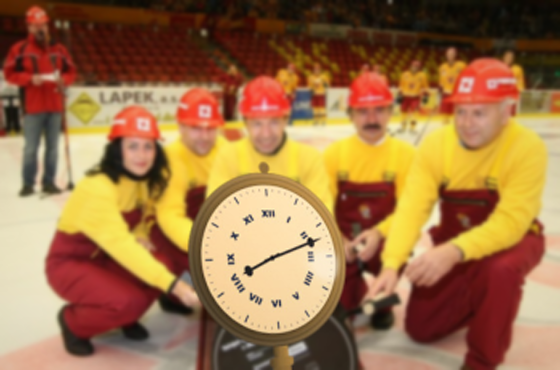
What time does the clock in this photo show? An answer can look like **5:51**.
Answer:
**8:12**
